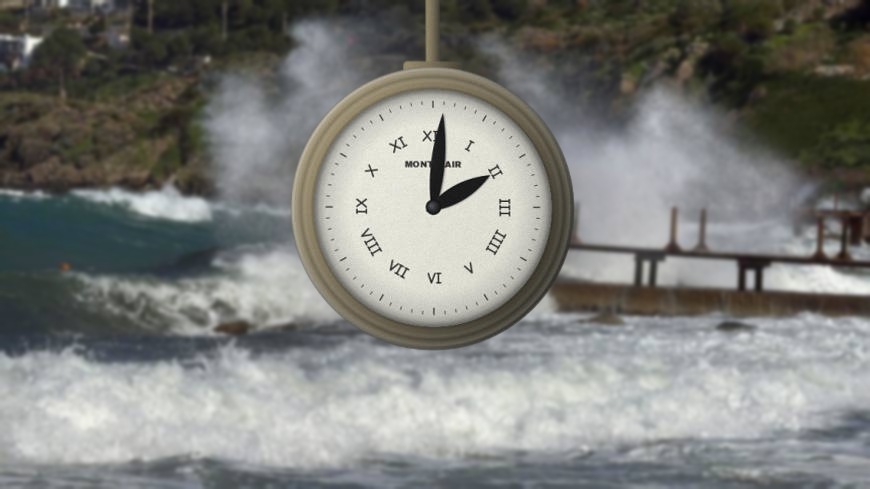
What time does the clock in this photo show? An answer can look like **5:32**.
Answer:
**2:01**
